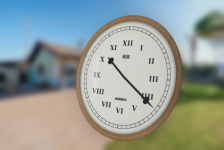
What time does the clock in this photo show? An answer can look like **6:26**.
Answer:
**10:21**
